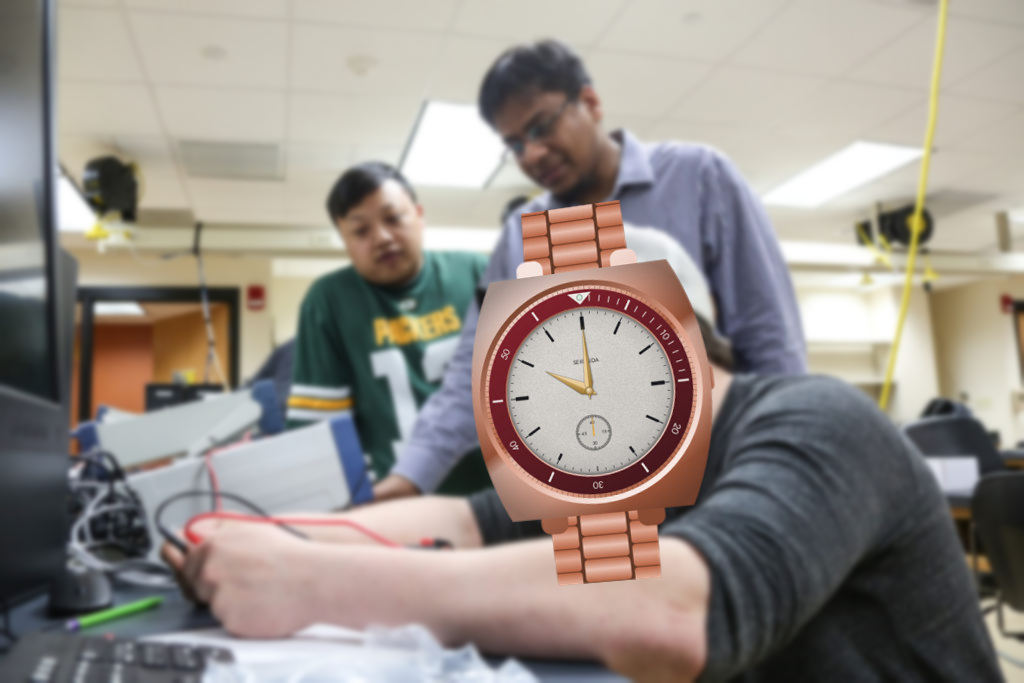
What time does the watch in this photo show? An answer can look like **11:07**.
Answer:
**10:00**
